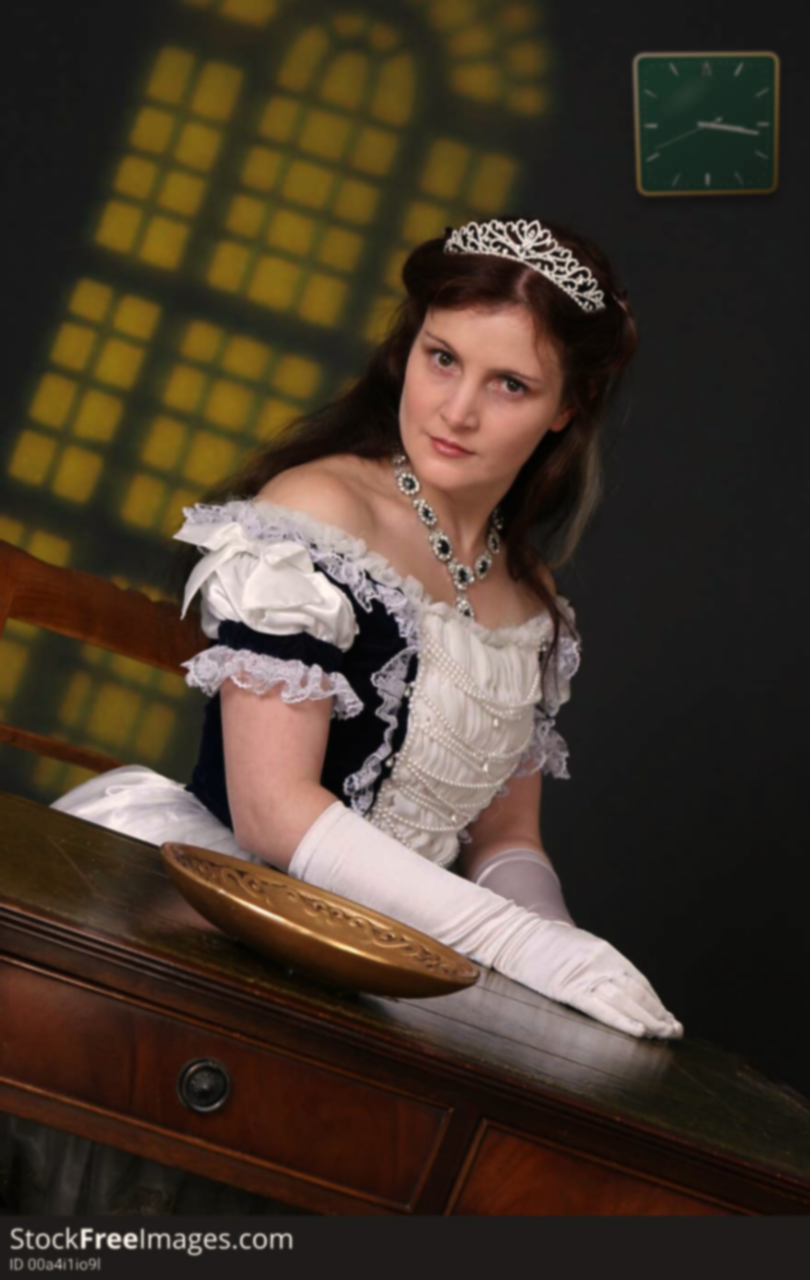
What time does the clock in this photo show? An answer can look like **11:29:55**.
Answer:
**3:16:41**
